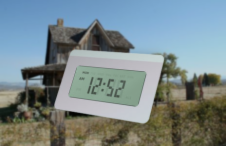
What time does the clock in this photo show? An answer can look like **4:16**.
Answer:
**12:52**
